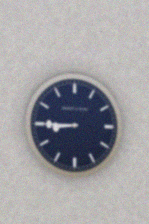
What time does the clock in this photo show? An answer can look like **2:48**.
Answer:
**8:45**
